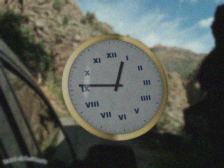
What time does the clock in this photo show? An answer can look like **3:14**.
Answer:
**12:46**
